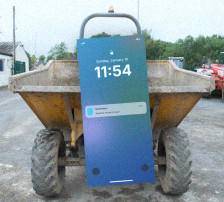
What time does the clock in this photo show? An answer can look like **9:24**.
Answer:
**11:54**
